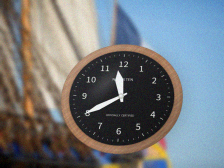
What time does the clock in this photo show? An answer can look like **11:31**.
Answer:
**11:40**
